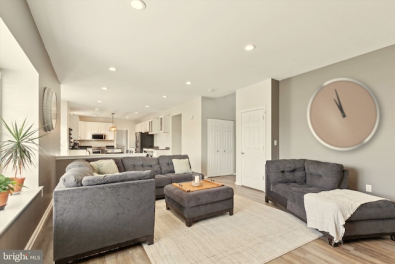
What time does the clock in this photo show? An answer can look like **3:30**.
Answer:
**10:57**
